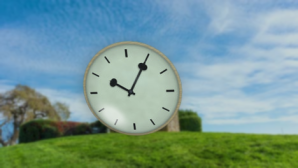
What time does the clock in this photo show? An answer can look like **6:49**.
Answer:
**10:05**
